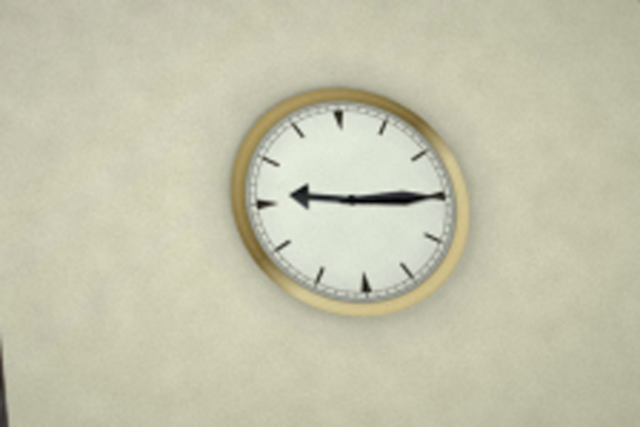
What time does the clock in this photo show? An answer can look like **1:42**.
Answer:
**9:15**
